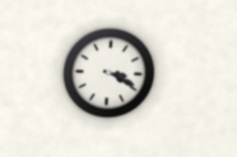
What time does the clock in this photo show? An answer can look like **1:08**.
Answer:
**3:19**
